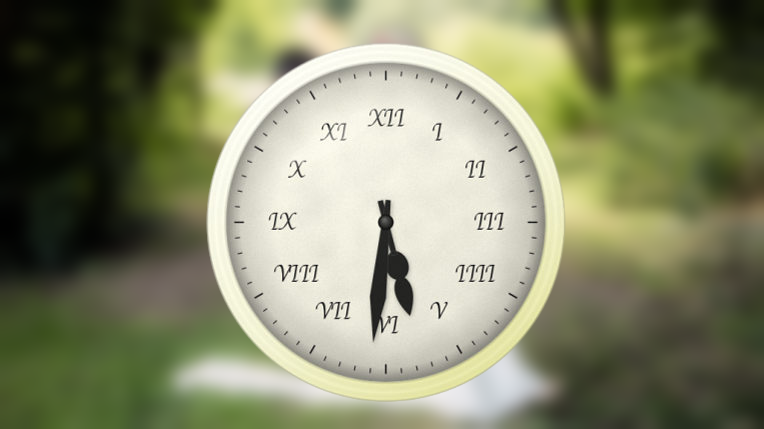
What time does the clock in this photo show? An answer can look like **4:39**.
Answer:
**5:31**
